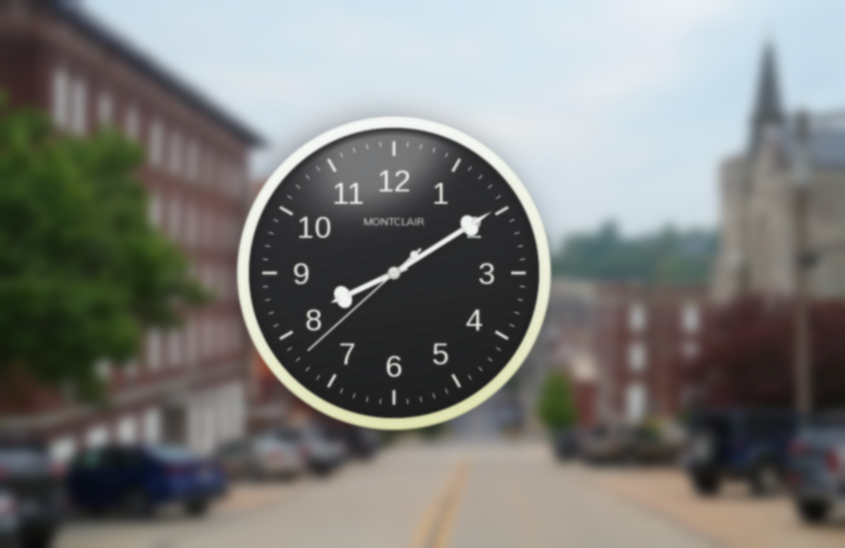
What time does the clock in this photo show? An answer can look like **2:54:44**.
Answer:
**8:09:38**
